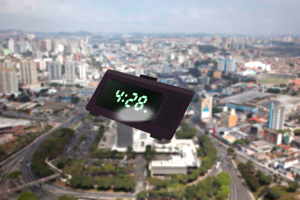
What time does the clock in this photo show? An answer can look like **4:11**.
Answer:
**4:28**
